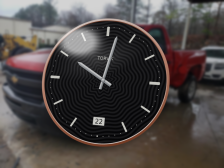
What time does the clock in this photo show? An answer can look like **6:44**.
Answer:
**10:02**
